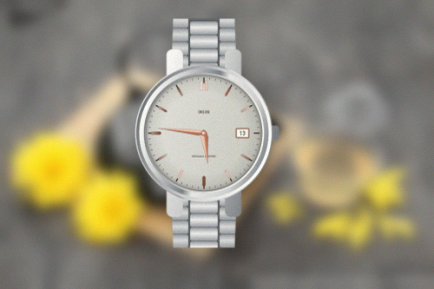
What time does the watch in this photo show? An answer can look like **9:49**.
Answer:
**5:46**
